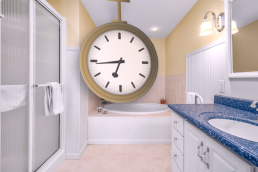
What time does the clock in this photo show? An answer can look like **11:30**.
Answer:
**6:44**
